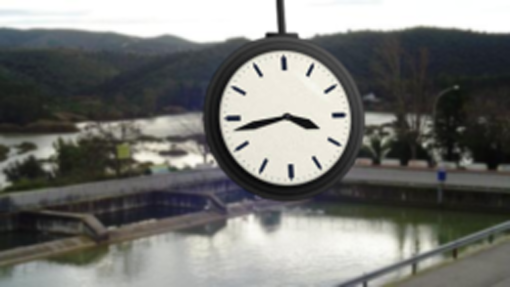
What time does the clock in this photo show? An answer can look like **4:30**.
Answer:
**3:43**
